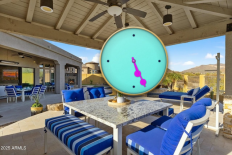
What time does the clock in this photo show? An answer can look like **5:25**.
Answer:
**5:26**
